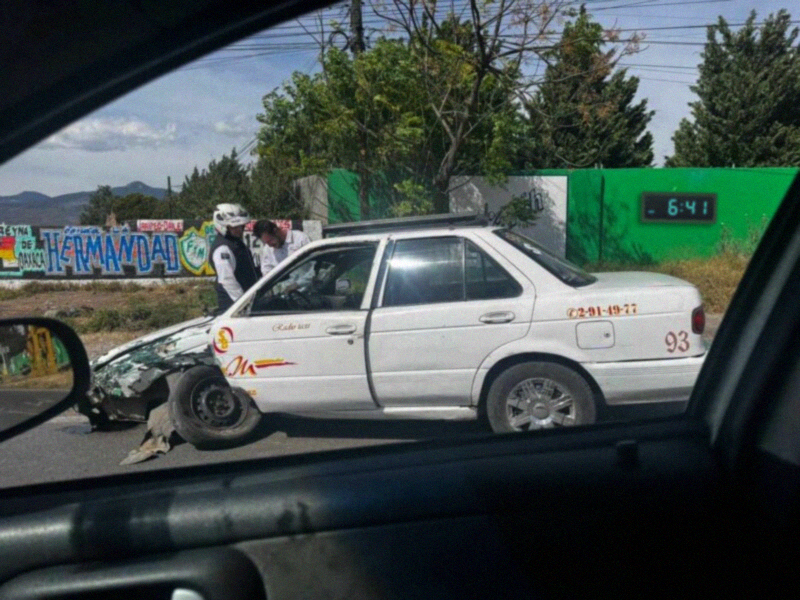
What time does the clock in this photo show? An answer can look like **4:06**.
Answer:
**6:41**
